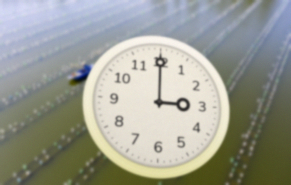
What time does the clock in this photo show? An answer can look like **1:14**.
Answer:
**3:00**
